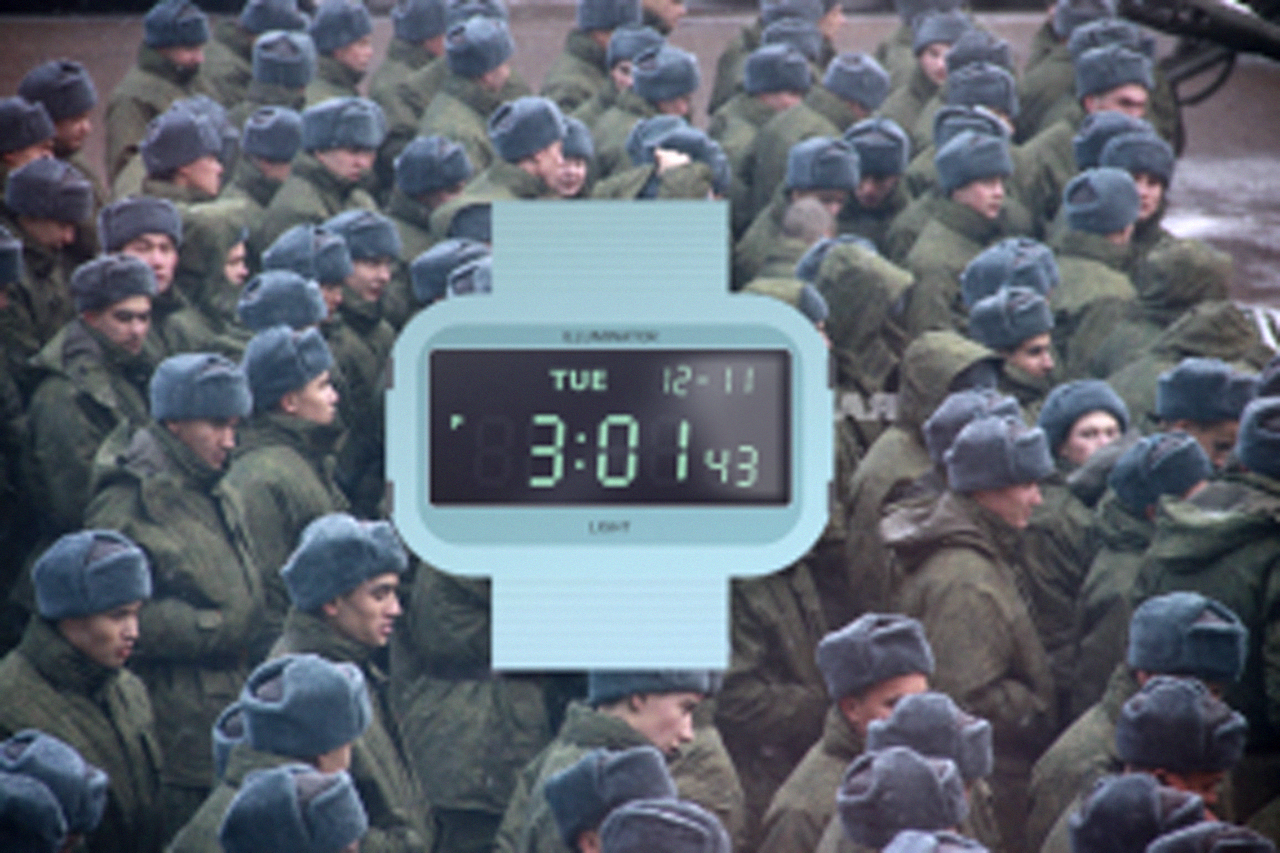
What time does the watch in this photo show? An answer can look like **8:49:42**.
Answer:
**3:01:43**
